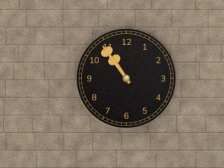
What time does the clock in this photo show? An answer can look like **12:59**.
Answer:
**10:54**
